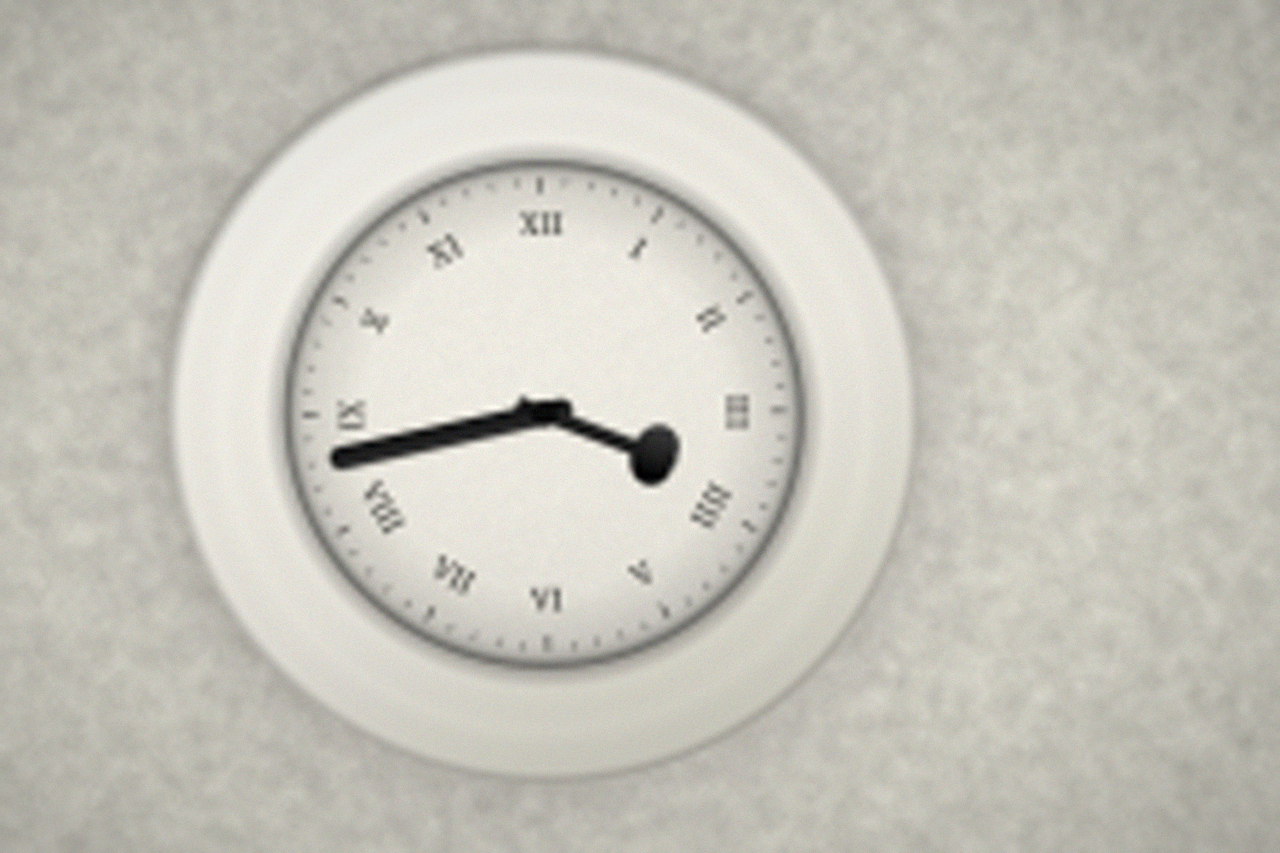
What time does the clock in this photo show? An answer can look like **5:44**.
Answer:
**3:43**
